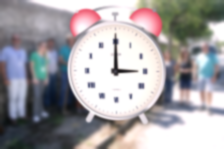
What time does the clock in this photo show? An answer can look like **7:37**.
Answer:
**3:00**
